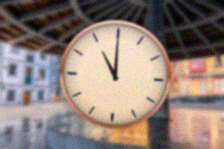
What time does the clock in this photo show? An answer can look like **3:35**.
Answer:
**11:00**
